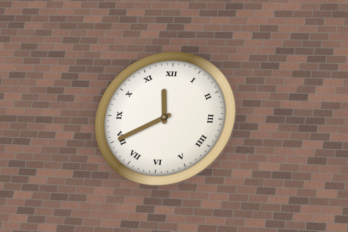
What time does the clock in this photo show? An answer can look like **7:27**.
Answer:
**11:40**
